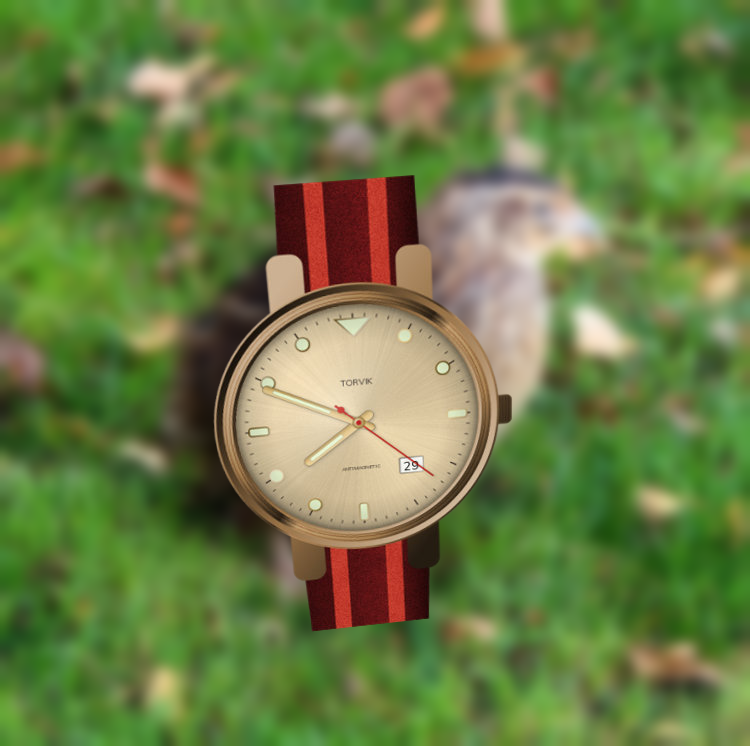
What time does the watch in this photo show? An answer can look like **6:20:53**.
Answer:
**7:49:22**
